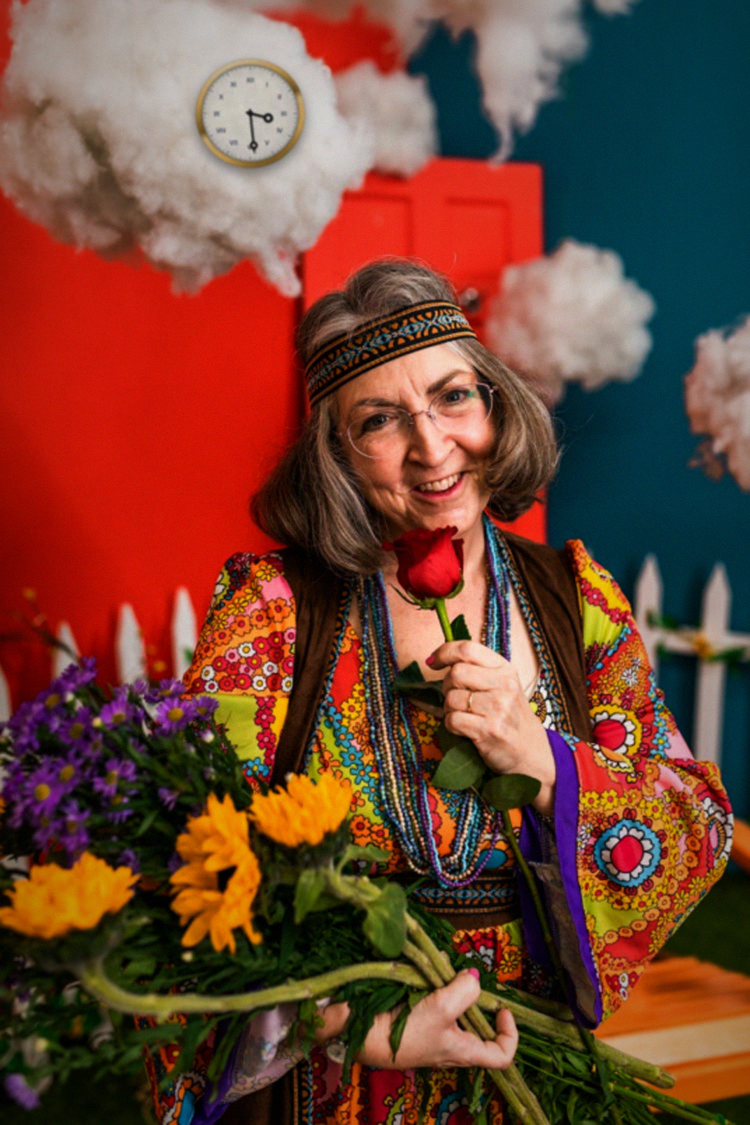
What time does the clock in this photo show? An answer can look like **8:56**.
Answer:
**3:29**
